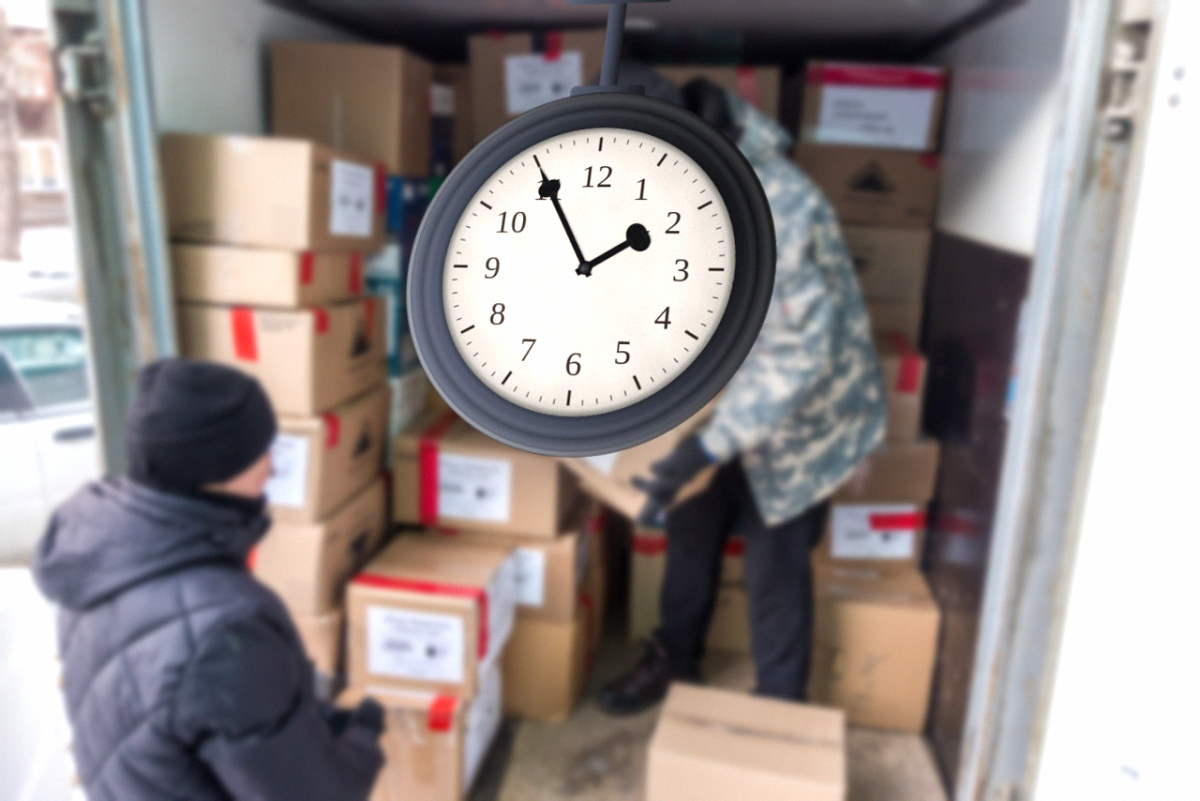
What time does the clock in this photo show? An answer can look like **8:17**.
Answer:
**1:55**
